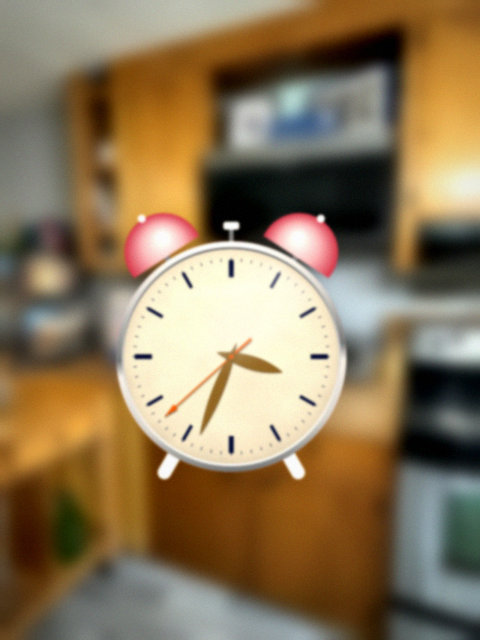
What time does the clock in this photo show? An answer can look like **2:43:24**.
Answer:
**3:33:38**
